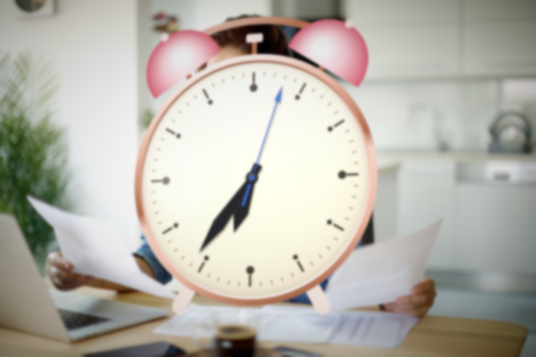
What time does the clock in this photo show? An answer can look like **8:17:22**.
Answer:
**6:36:03**
